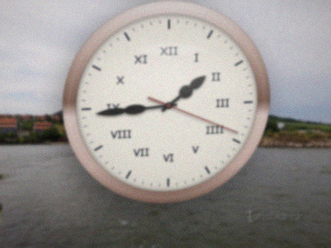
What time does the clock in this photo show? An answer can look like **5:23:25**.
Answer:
**1:44:19**
